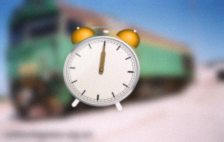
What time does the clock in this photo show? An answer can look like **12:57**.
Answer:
**12:00**
